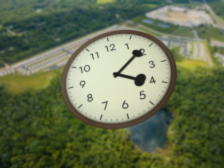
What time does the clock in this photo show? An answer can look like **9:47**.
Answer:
**4:09**
